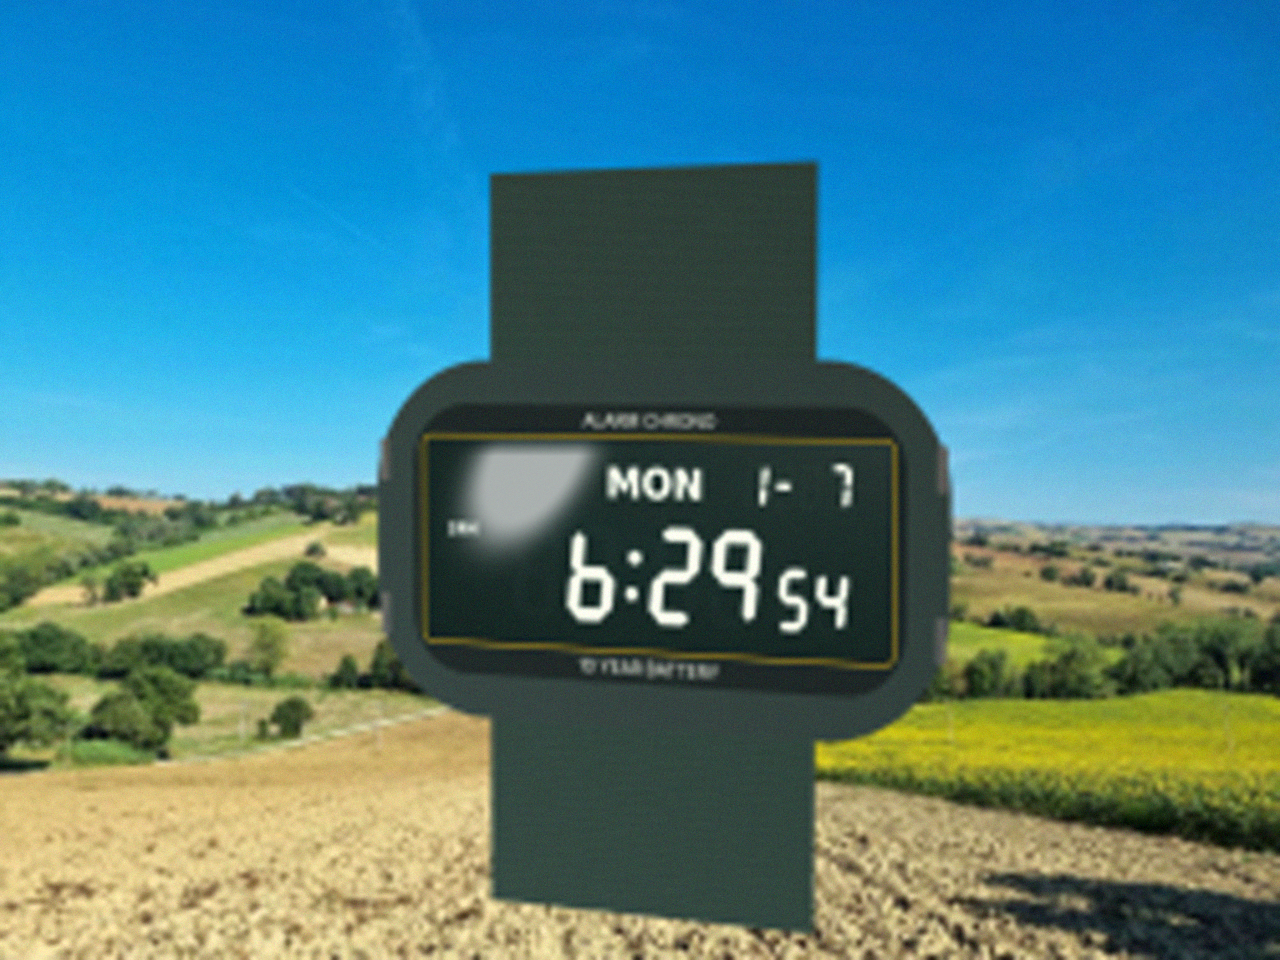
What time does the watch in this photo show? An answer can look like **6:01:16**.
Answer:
**6:29:54**
